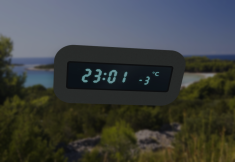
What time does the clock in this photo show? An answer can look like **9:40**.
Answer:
**23:01**
